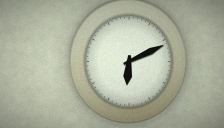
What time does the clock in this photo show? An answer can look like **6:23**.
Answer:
**6:11**
